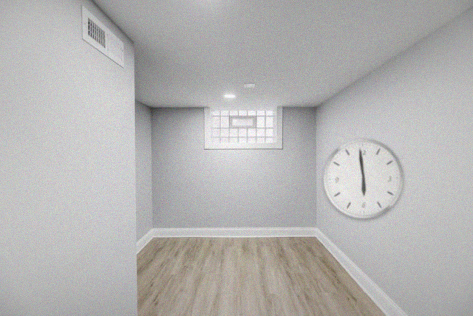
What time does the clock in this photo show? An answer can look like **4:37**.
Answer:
**5:59**
